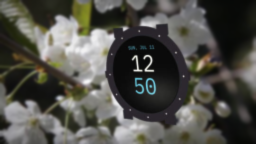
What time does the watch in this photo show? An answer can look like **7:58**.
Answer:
**12:50**
